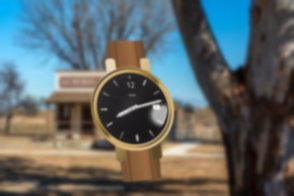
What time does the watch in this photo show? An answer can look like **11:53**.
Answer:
**8:13**
